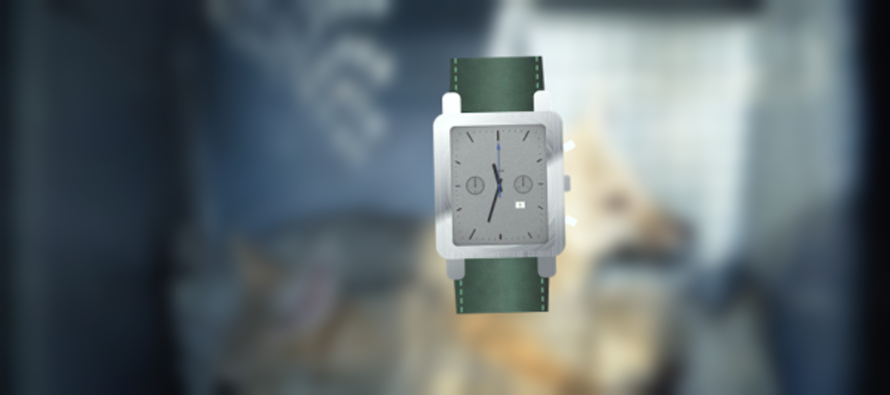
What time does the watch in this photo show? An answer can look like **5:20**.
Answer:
**11:33**
